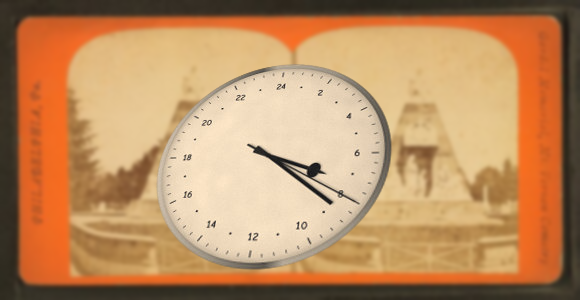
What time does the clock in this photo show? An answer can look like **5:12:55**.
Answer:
**7:21:20**
